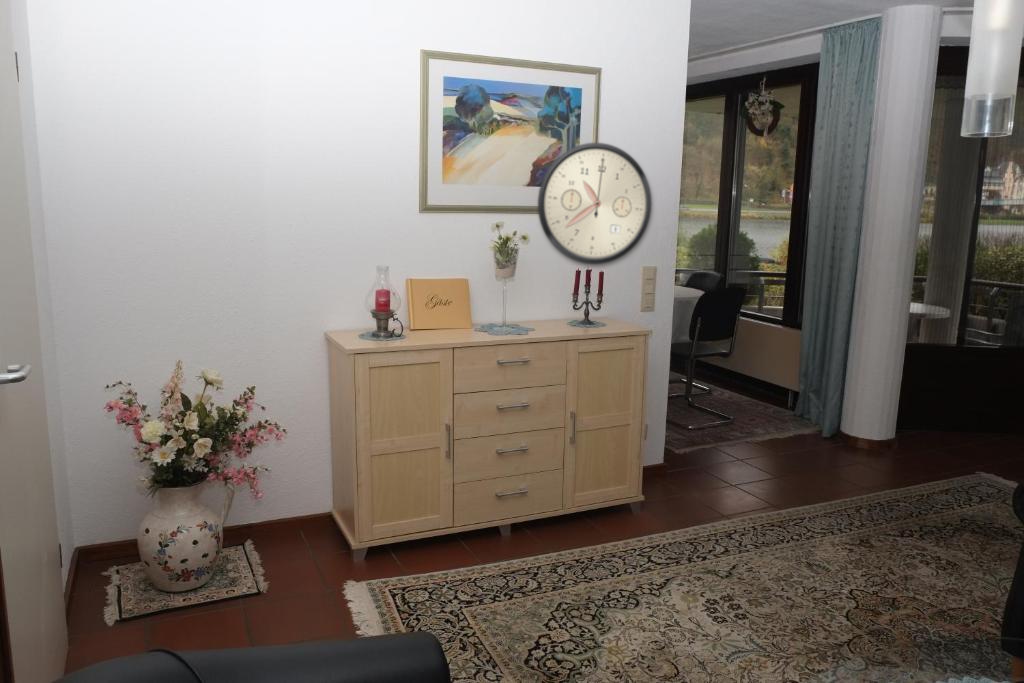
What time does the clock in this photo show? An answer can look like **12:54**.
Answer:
**10:38**
